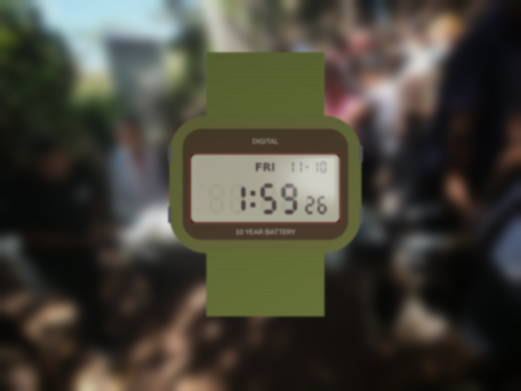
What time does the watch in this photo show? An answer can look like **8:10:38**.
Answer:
**1:59:26**
